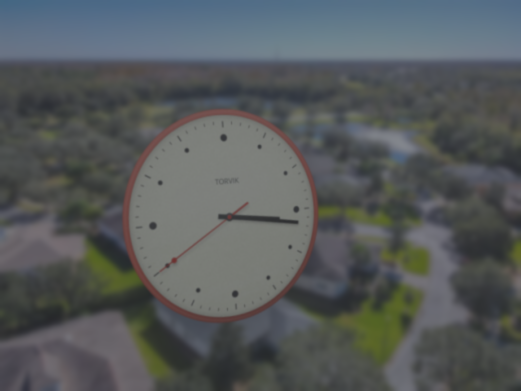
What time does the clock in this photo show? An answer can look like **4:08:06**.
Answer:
**3:16:40**
